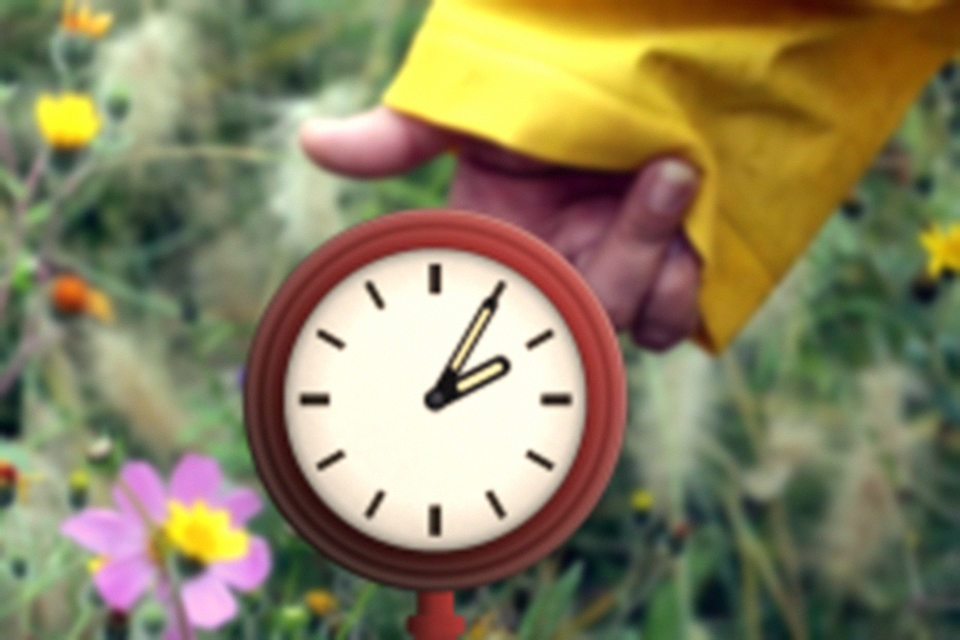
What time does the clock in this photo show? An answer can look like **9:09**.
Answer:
**2:05**
